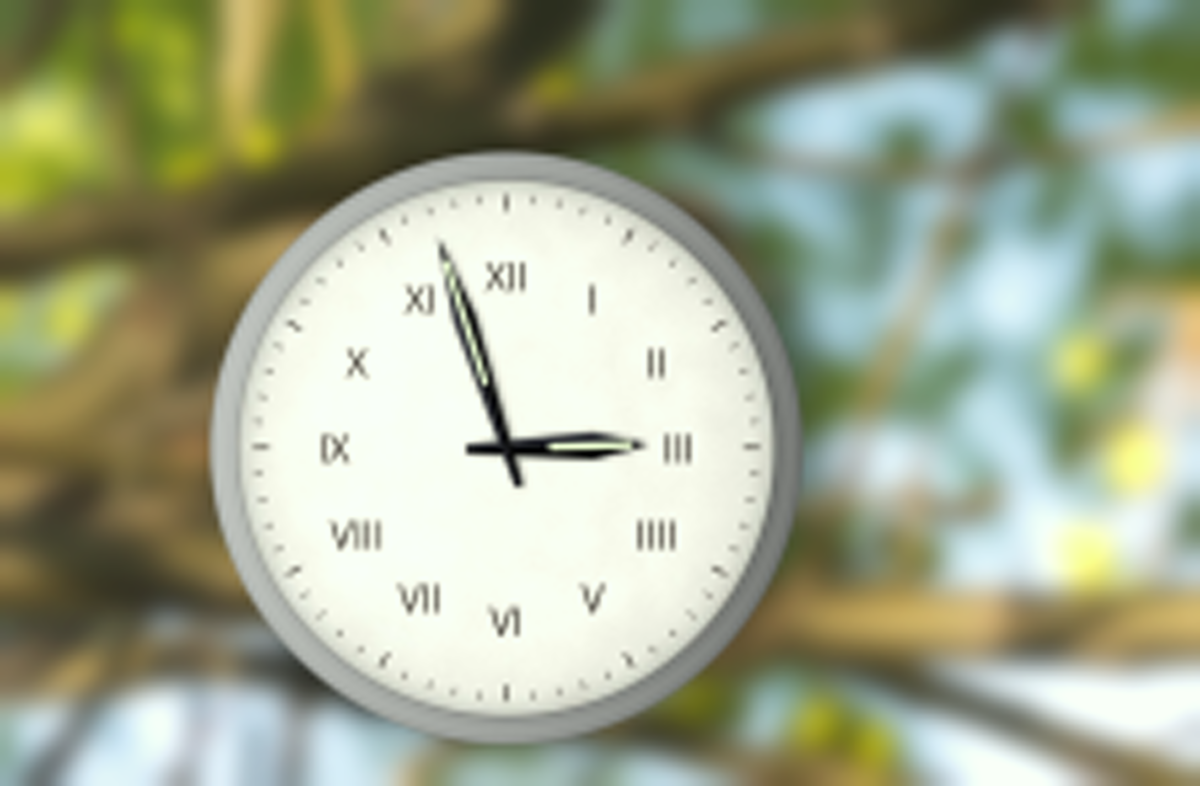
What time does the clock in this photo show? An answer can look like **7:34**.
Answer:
**2:57**
